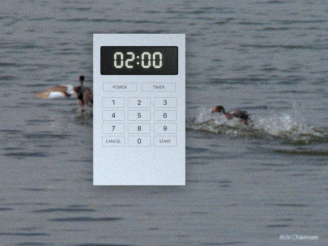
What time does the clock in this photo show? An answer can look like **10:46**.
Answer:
**2:00**
